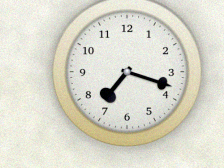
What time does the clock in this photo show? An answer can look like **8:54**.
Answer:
**7:18**
